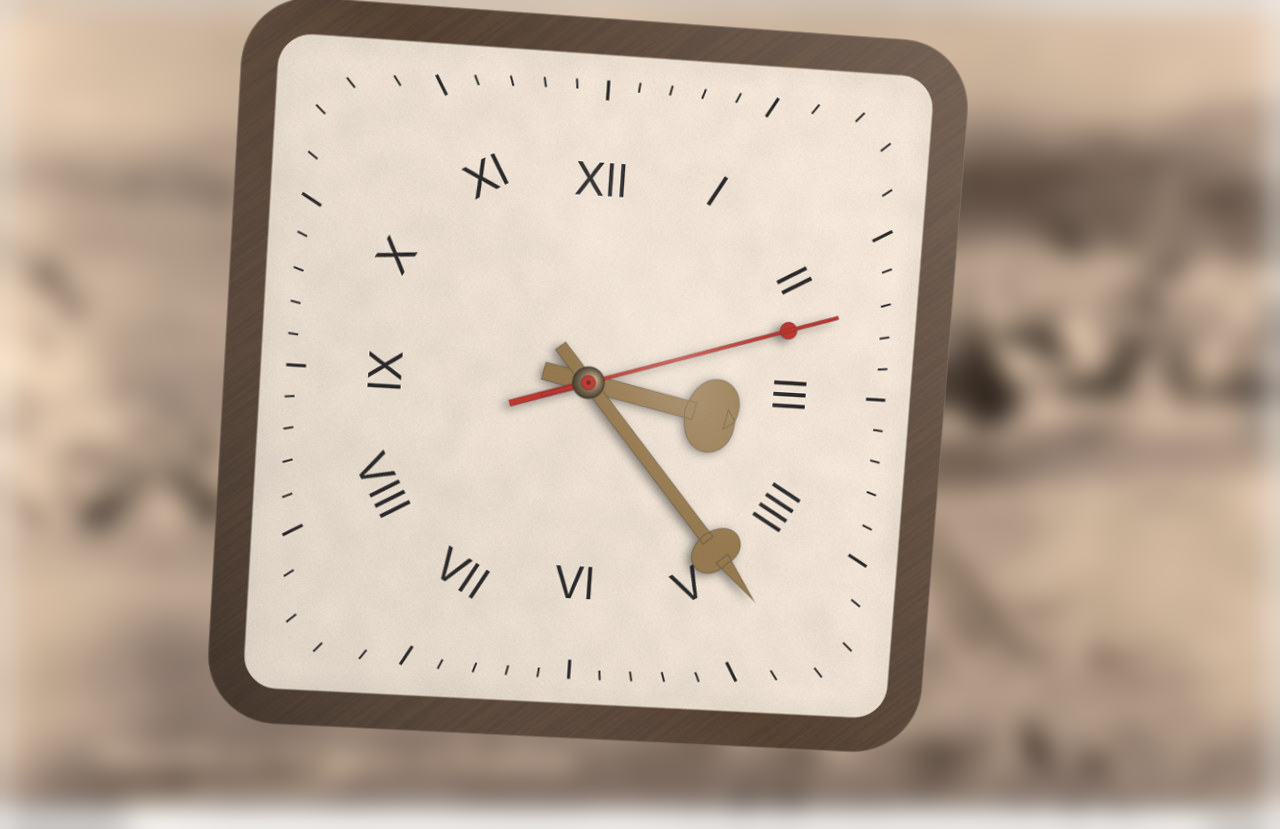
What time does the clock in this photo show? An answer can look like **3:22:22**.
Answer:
**3:23:12**
